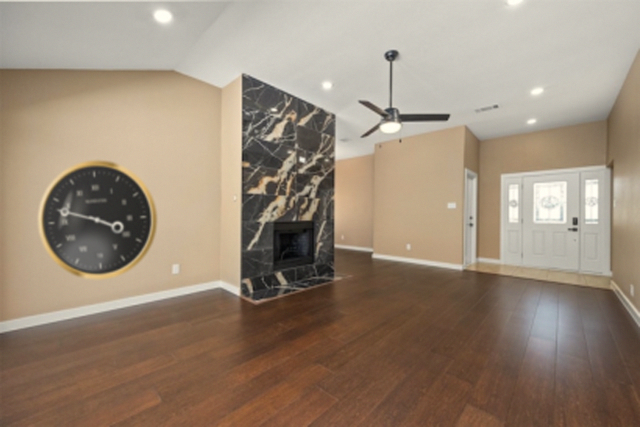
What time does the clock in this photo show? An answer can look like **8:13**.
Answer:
**3:48**
